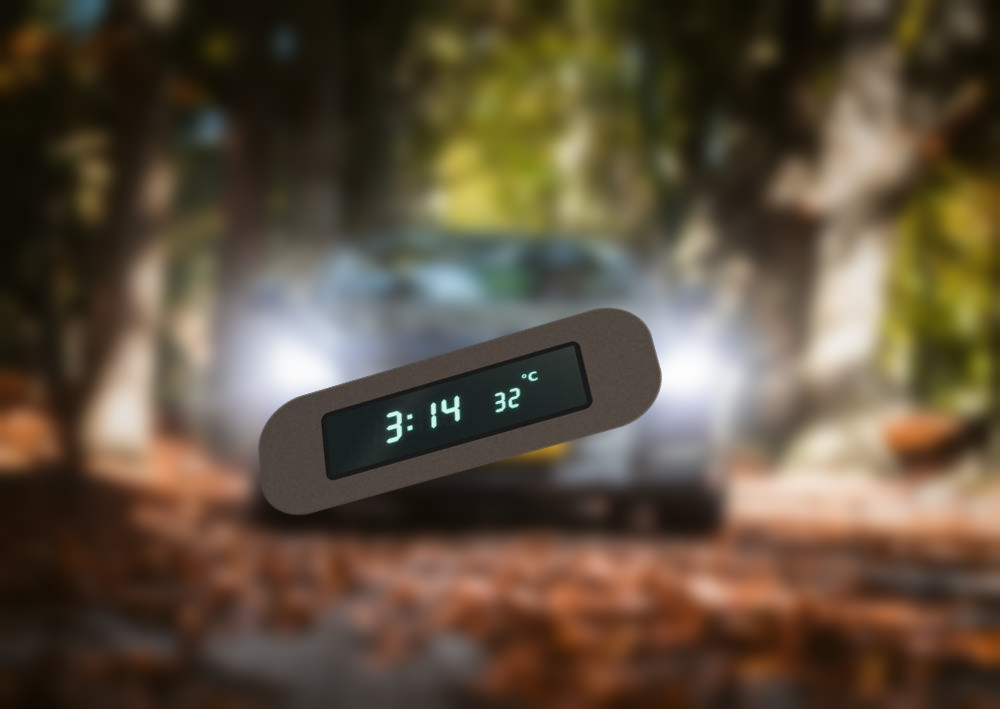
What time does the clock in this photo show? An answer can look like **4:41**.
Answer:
**3:14**
